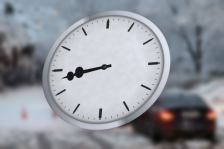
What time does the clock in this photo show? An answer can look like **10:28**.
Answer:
**8:43**
